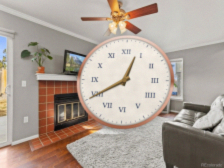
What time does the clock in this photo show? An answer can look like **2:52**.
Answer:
**12:40**
